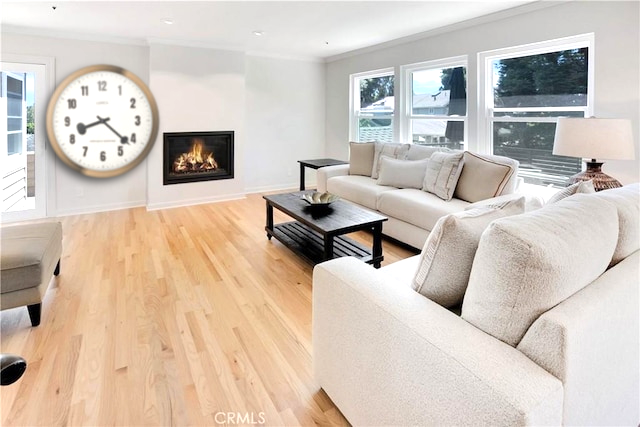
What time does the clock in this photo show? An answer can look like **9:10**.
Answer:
**8:22**
